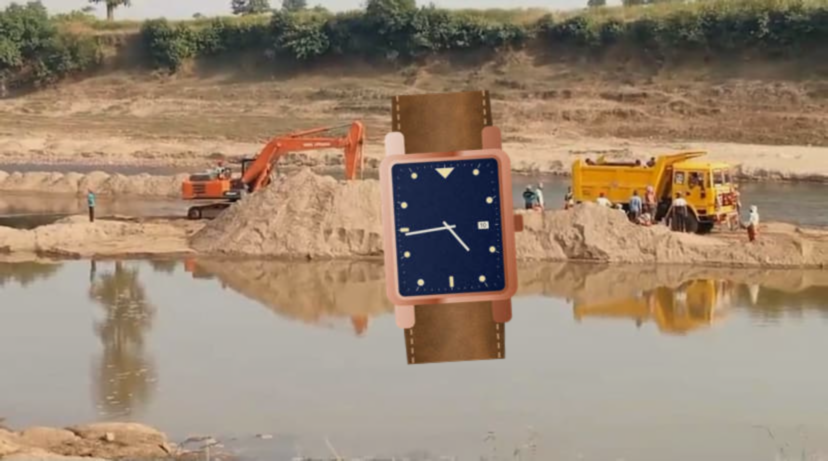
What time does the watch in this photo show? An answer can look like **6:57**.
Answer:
**4:44**
